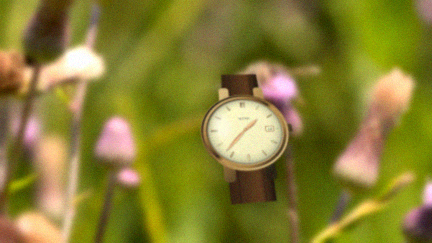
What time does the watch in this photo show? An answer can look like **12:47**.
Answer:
**1:37**
